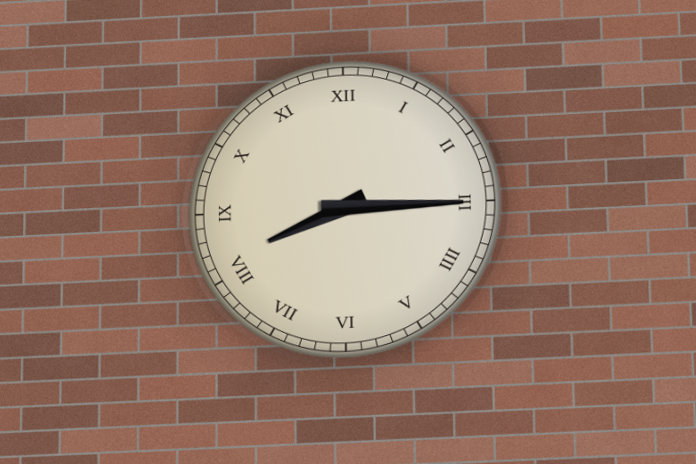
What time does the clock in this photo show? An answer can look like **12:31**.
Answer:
**8:15**
